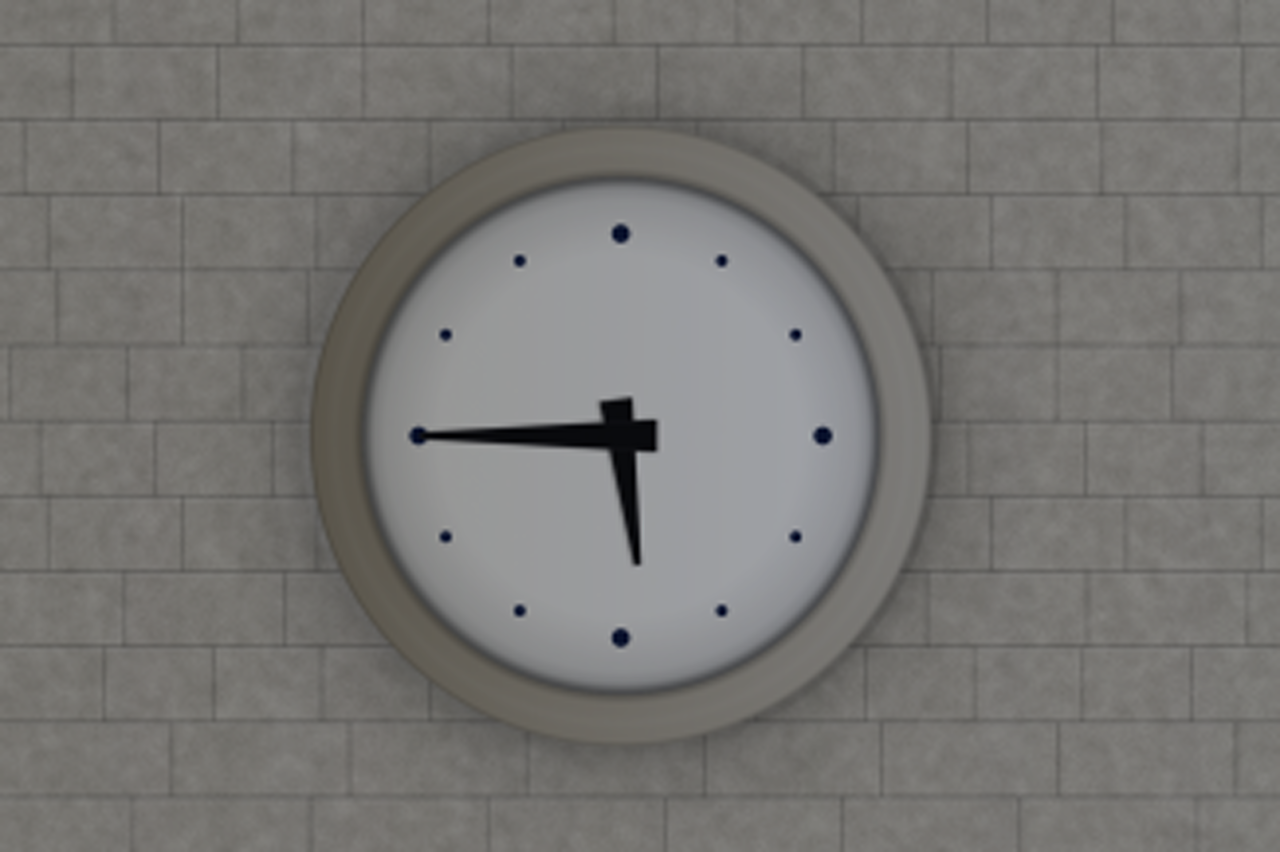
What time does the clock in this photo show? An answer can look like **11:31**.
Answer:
**5:45**
